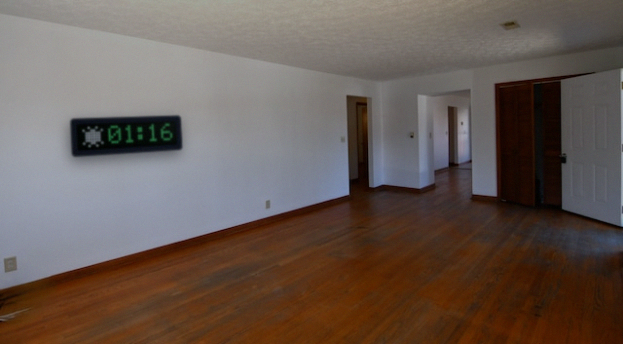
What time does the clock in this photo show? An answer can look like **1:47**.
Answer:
**1:16**
